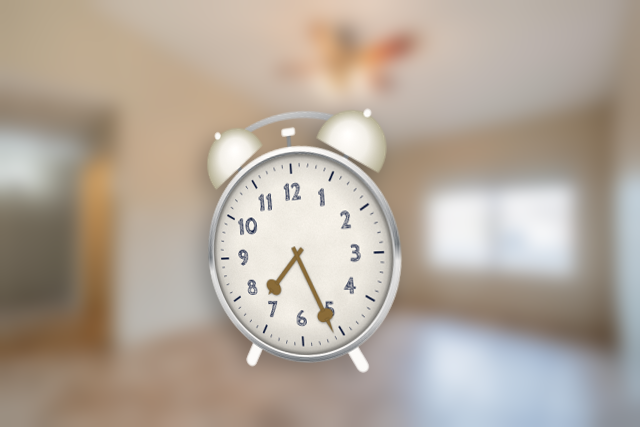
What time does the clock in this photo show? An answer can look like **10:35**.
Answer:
**7:26**
